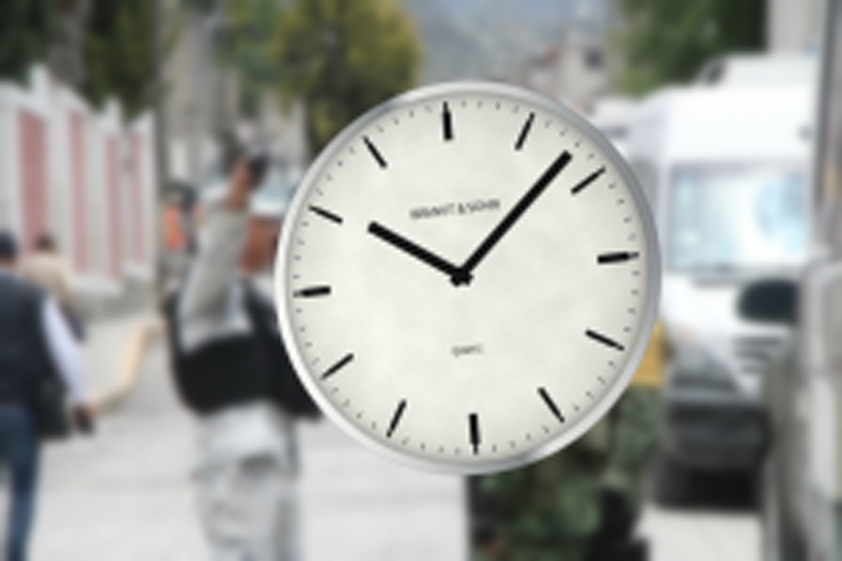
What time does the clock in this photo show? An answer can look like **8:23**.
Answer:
**10:08**
